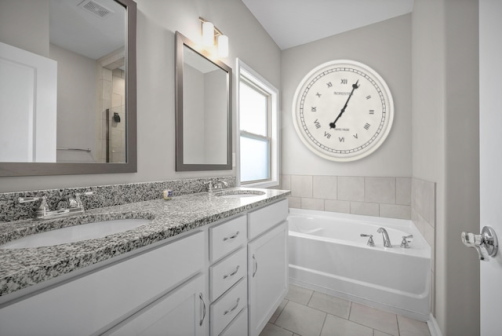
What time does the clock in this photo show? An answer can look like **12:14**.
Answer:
**7:04**
